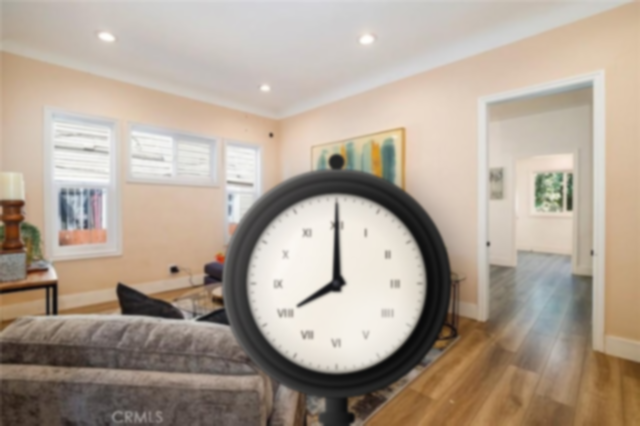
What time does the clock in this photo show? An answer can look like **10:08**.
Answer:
**8:00**
